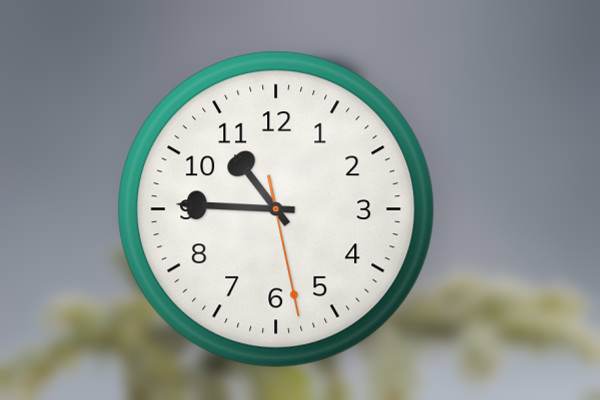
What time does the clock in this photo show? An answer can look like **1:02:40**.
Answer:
**10:45:28**
